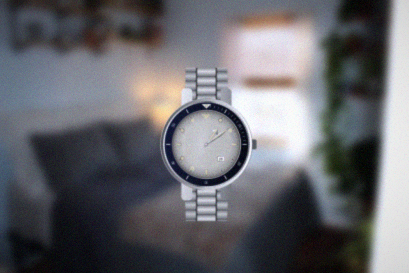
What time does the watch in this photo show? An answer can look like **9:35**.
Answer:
**1:09**
